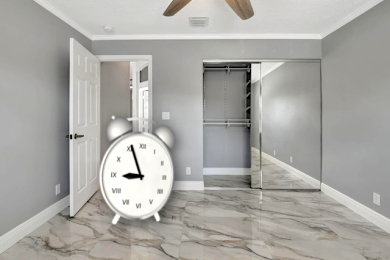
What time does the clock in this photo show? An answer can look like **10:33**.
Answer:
**8:56**
